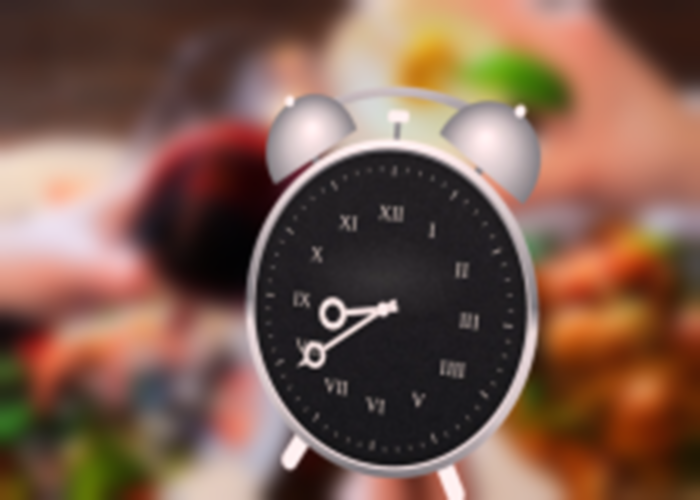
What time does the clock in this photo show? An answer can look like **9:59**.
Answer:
**8:39**
